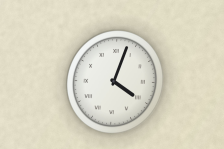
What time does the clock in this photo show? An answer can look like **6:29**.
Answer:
**4:03**
